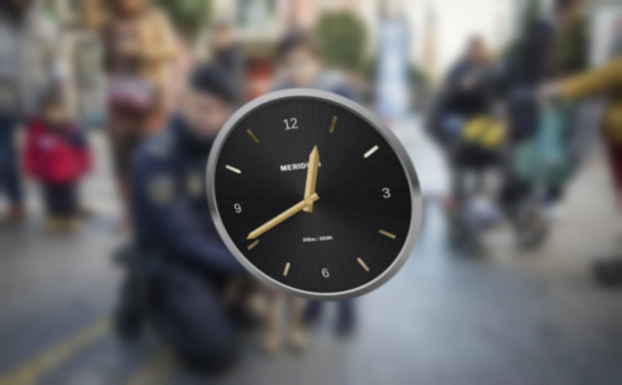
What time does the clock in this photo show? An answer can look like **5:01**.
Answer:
**12:41**
